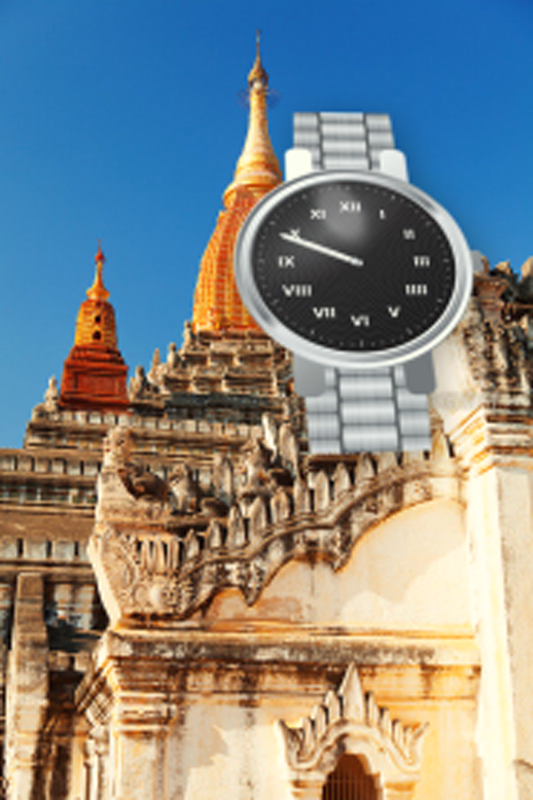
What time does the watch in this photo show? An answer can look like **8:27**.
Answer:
**9:49**
